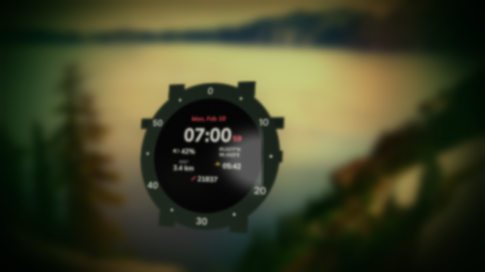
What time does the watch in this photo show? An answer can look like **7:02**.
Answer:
**7:00**
